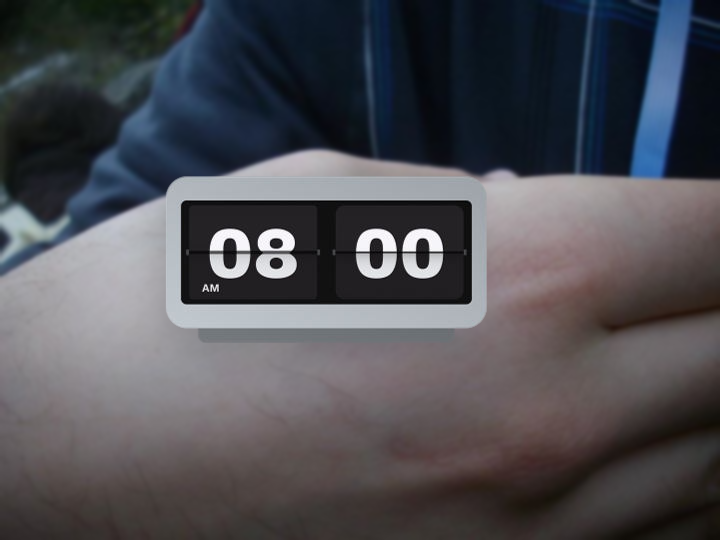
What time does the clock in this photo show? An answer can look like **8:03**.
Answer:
**8:00**
